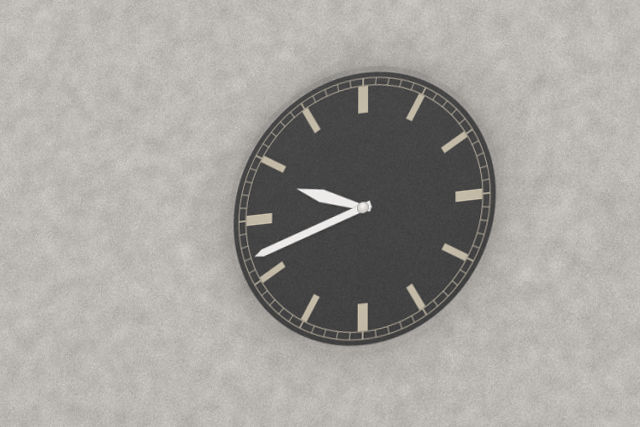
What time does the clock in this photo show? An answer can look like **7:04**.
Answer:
**9:42**
